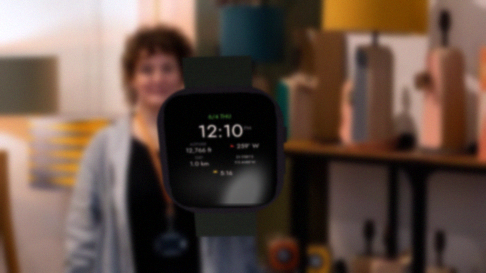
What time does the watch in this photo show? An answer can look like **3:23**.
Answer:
**12:10**
